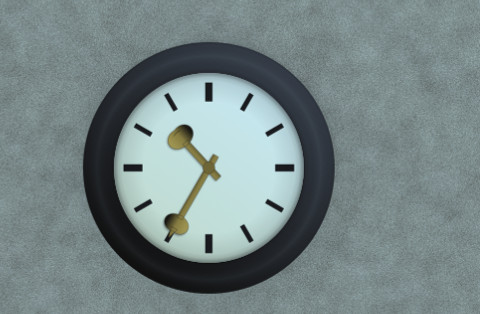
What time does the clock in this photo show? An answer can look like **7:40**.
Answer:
**10:35**
